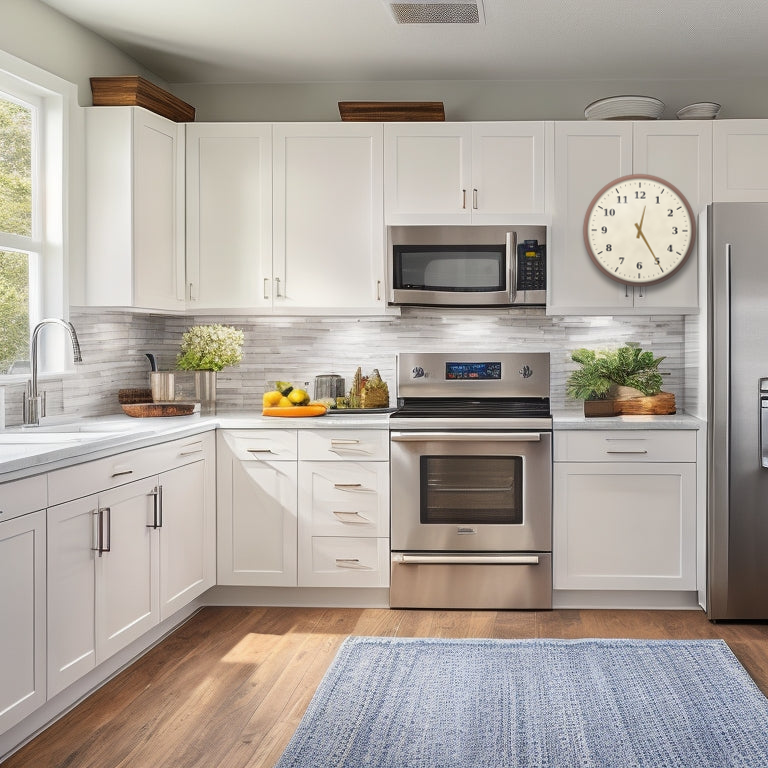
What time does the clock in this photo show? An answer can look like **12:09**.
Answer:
**12:25**
